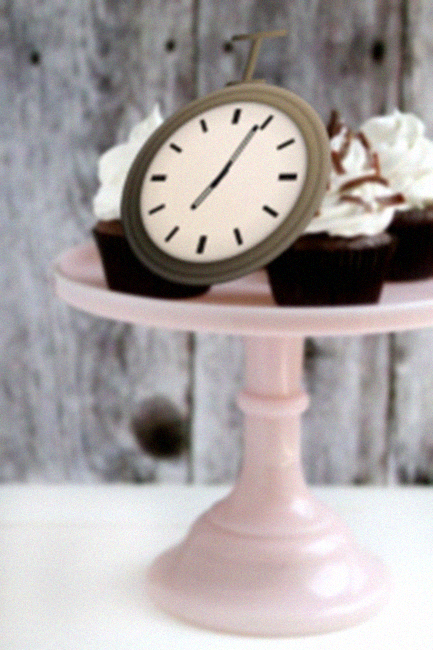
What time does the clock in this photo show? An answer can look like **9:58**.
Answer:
**7:04**
